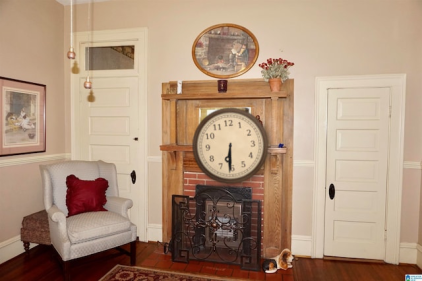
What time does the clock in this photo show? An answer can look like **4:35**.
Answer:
**6:31**
